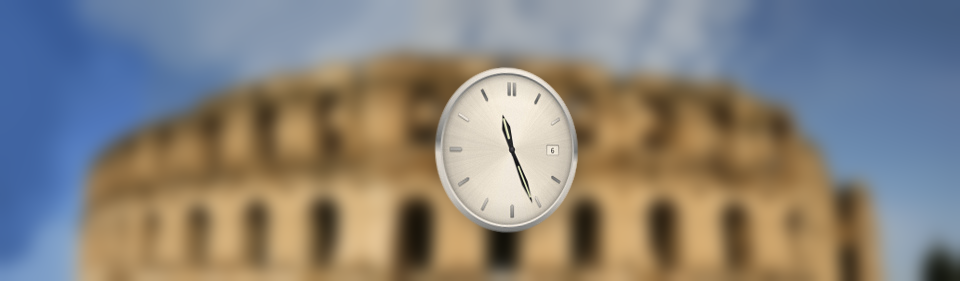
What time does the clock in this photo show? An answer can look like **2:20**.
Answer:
**11:26**
